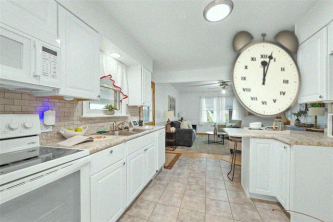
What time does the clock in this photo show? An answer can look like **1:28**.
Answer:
**12:03**
